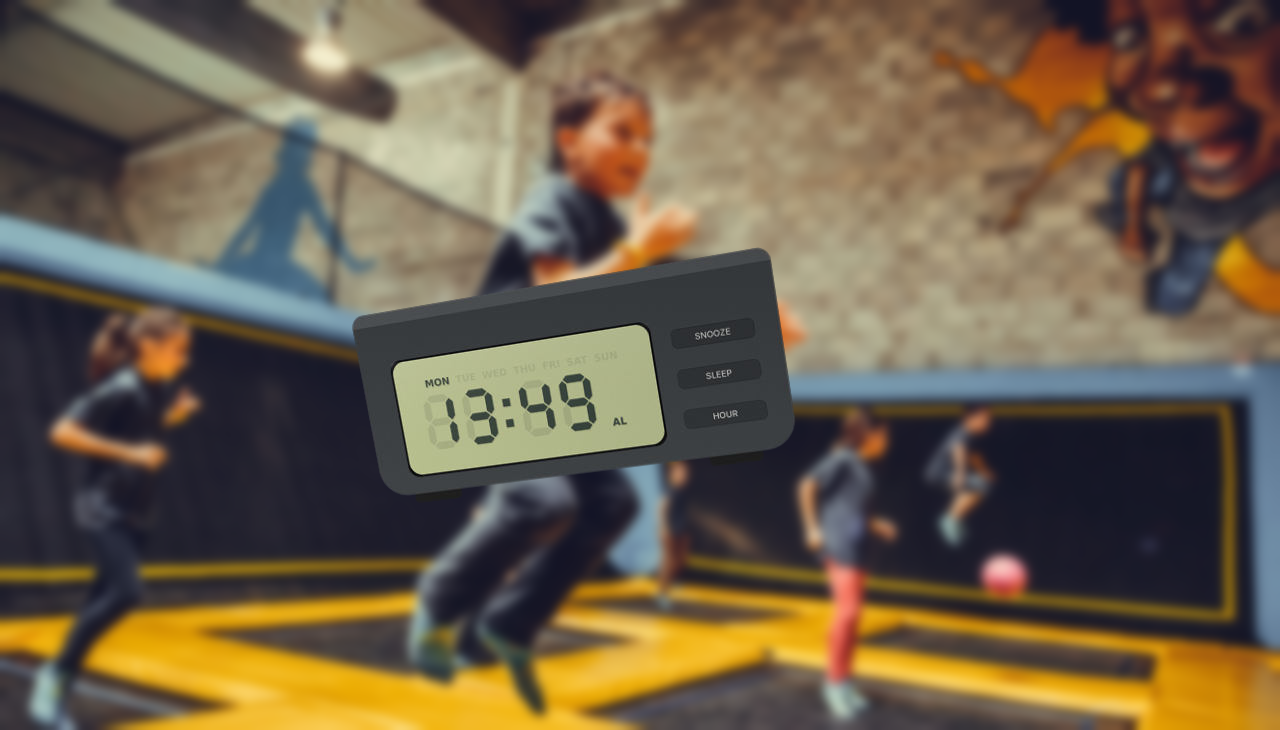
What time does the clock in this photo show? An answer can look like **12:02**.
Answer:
**13:49**
